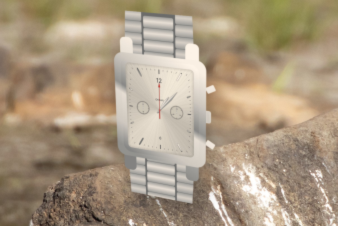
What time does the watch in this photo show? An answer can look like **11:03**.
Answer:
**1:07**
